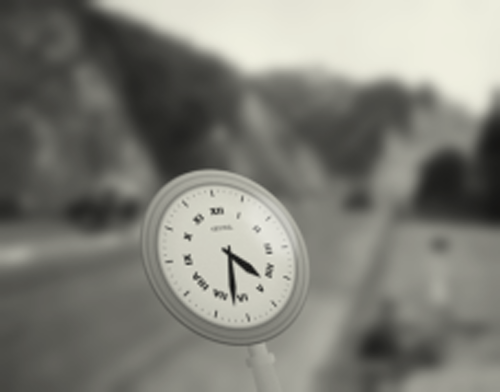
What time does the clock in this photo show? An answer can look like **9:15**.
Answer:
**4:32**
